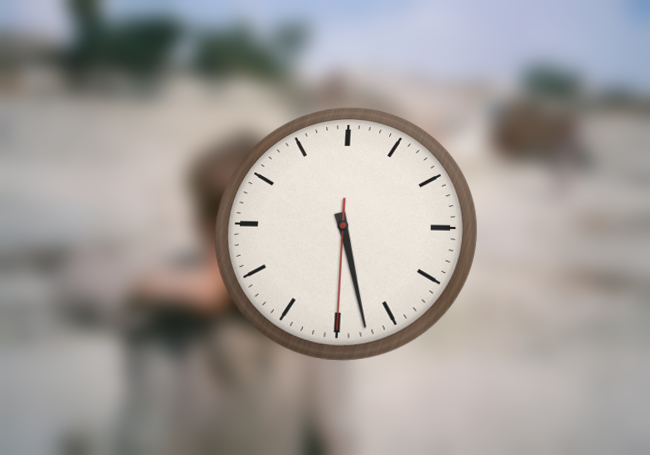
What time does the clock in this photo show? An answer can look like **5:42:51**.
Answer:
**5:27:30**
